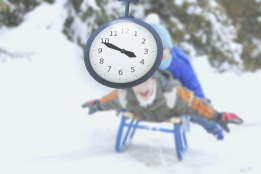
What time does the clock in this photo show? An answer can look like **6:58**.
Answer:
**3:49**
